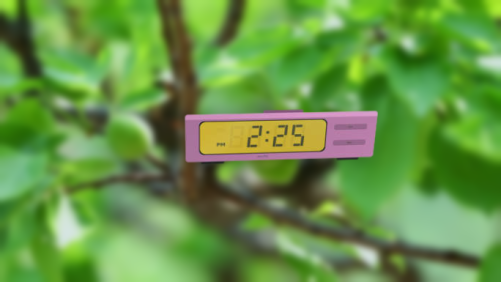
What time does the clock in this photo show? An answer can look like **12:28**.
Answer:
**2:25**
